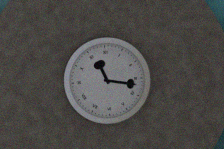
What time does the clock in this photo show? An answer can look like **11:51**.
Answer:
**11:17**
